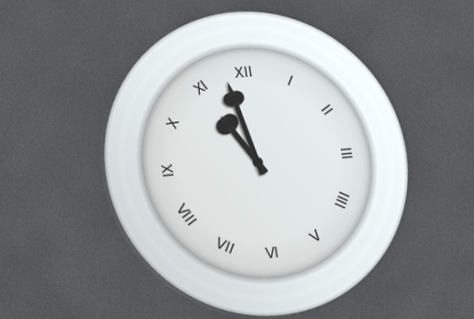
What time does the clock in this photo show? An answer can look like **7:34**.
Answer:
**10:58**
